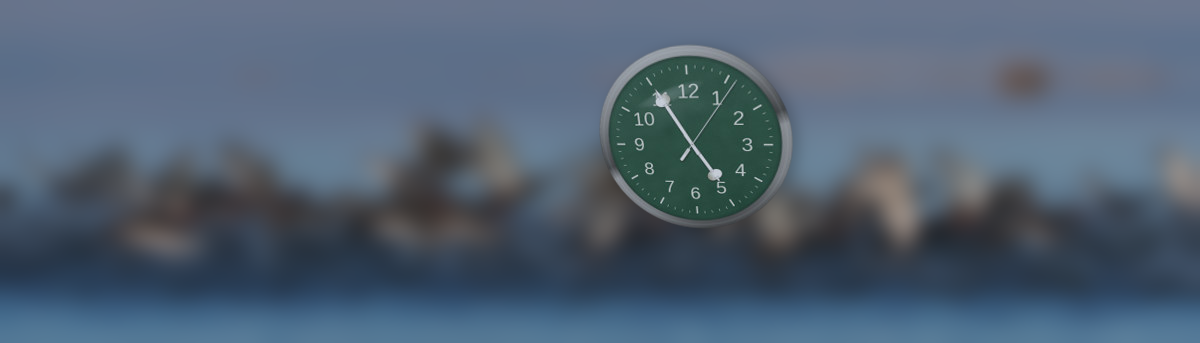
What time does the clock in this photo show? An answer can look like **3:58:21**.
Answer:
**4:55:06**
